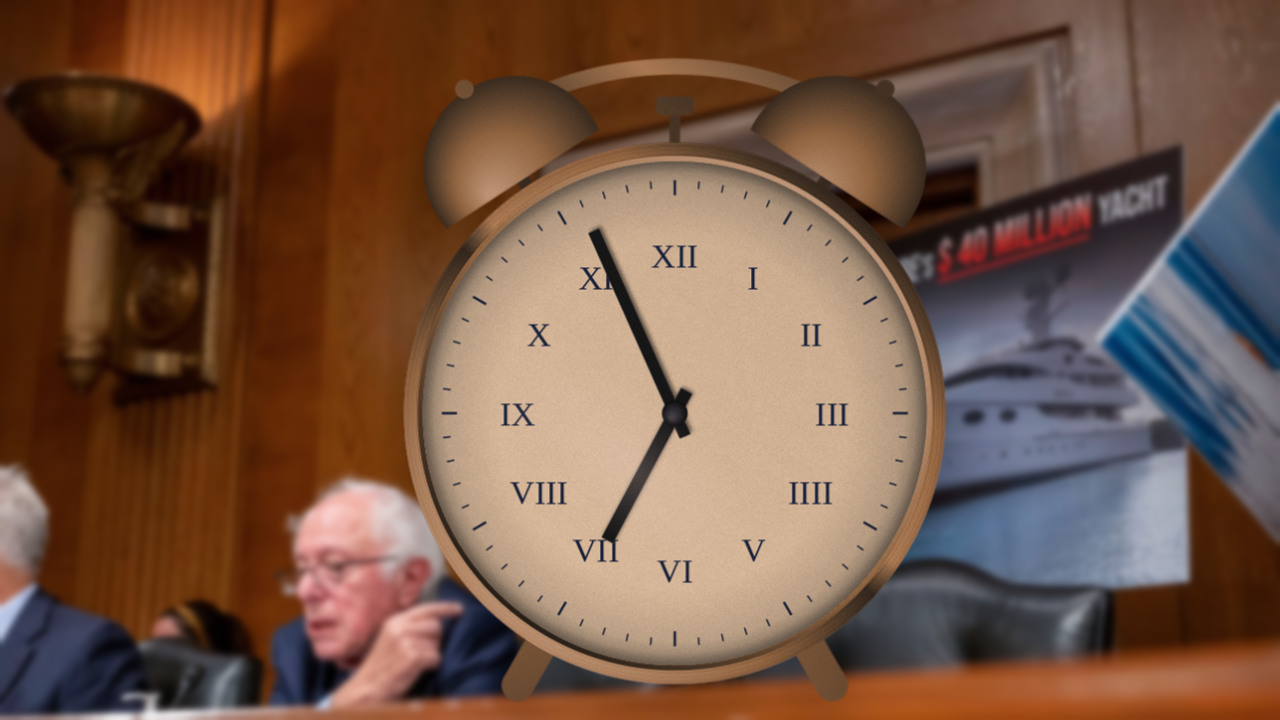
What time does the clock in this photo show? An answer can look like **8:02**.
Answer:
**6:56**
